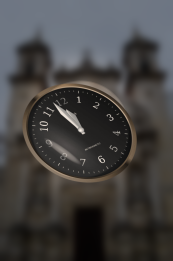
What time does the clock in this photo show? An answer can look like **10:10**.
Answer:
**11:58**
